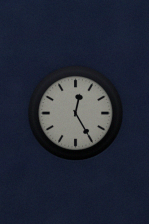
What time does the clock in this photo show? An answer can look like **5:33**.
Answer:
**12:25**
